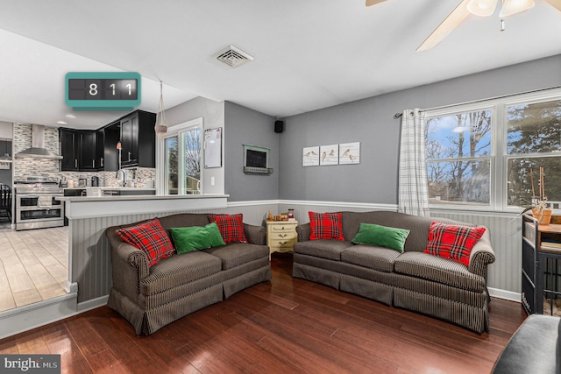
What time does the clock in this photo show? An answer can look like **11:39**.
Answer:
**8:11**
